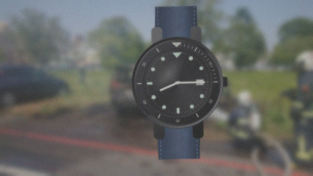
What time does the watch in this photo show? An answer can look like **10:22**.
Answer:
**8:15**
